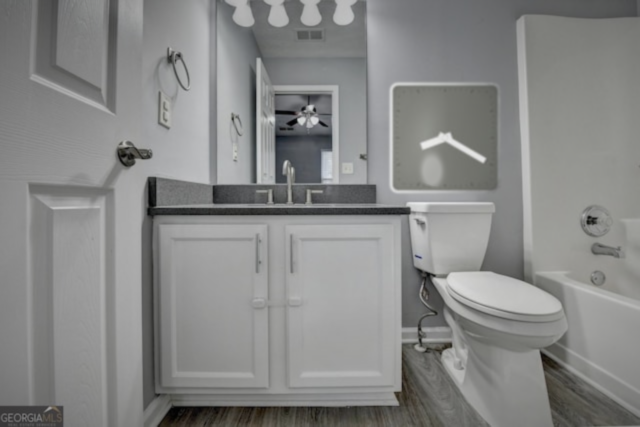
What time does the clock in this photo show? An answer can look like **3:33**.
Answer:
**8:20**
